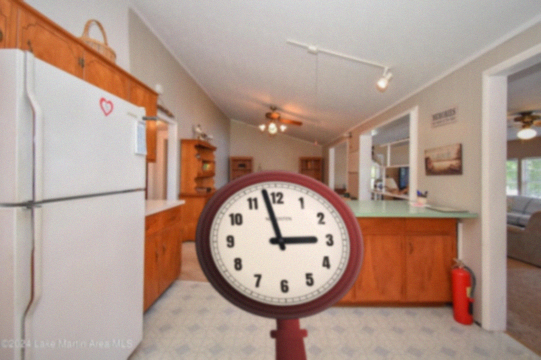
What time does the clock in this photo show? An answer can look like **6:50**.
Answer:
**2:58**
